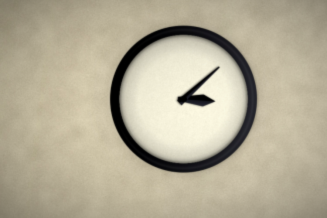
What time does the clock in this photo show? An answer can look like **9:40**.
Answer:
**3:08**
